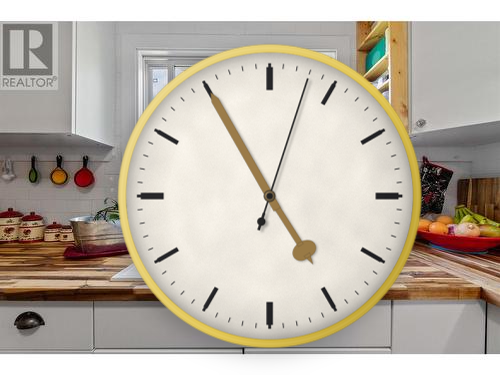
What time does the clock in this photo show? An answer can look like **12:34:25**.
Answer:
**4:55:03**
